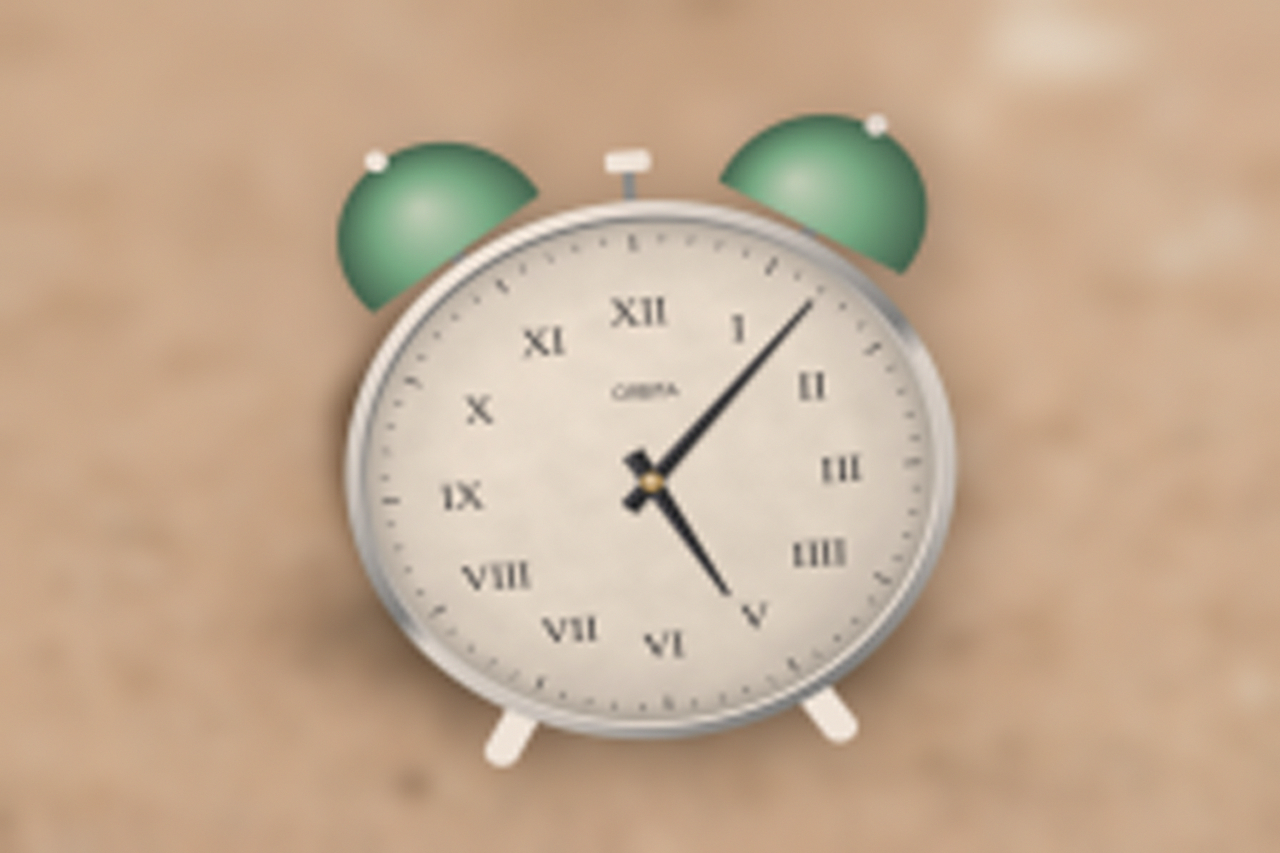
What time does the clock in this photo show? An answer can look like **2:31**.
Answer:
**5:07**
